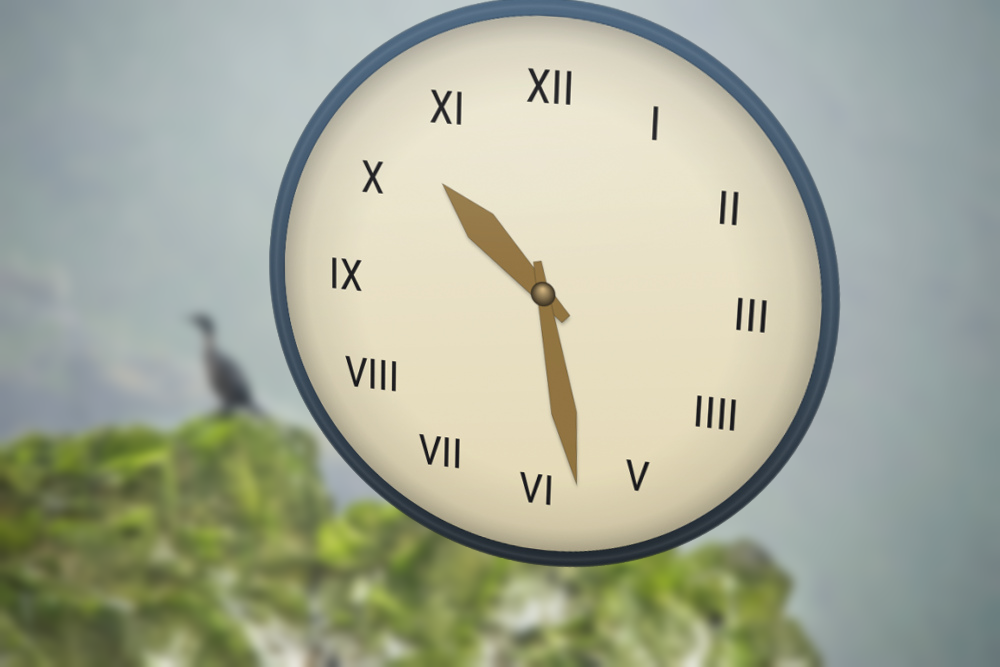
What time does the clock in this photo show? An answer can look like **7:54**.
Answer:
**10:28**
